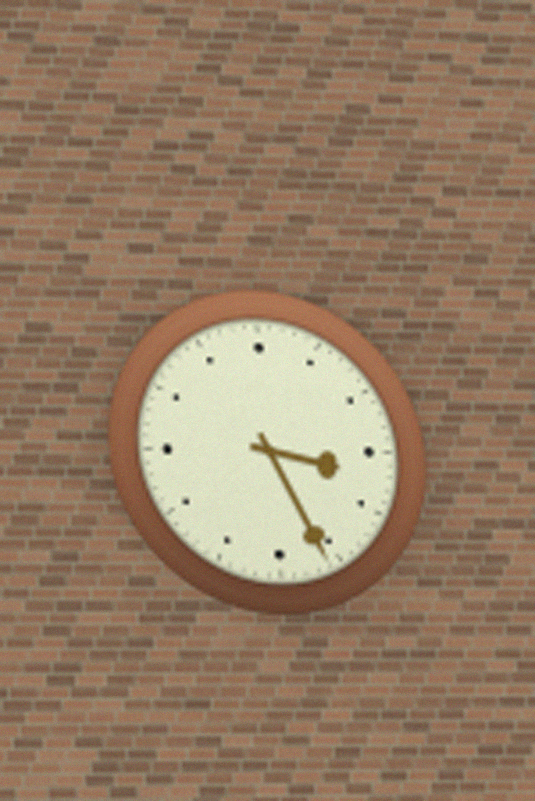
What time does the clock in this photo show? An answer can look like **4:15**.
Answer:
**3:26**
